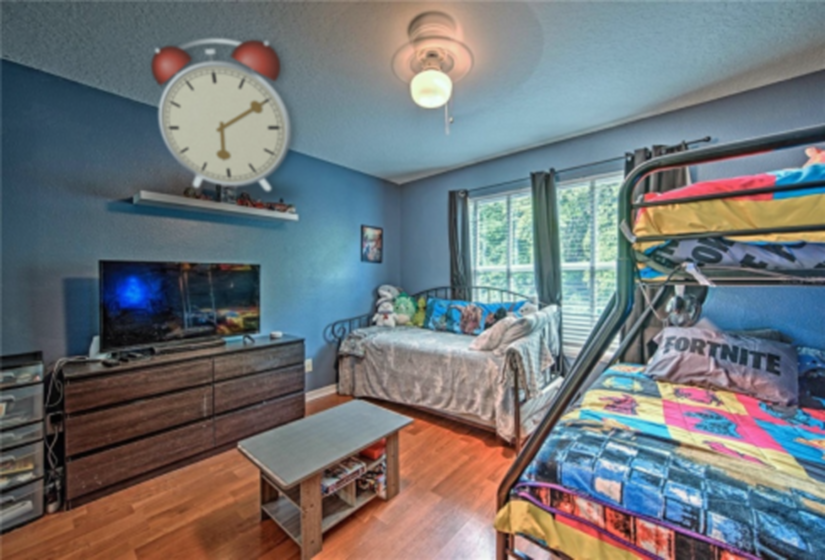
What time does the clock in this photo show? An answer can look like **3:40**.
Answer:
**6:10**
